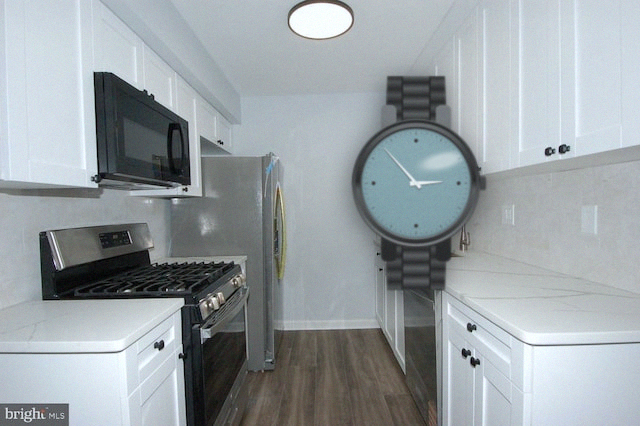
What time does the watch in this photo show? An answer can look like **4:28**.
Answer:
**2:53**
